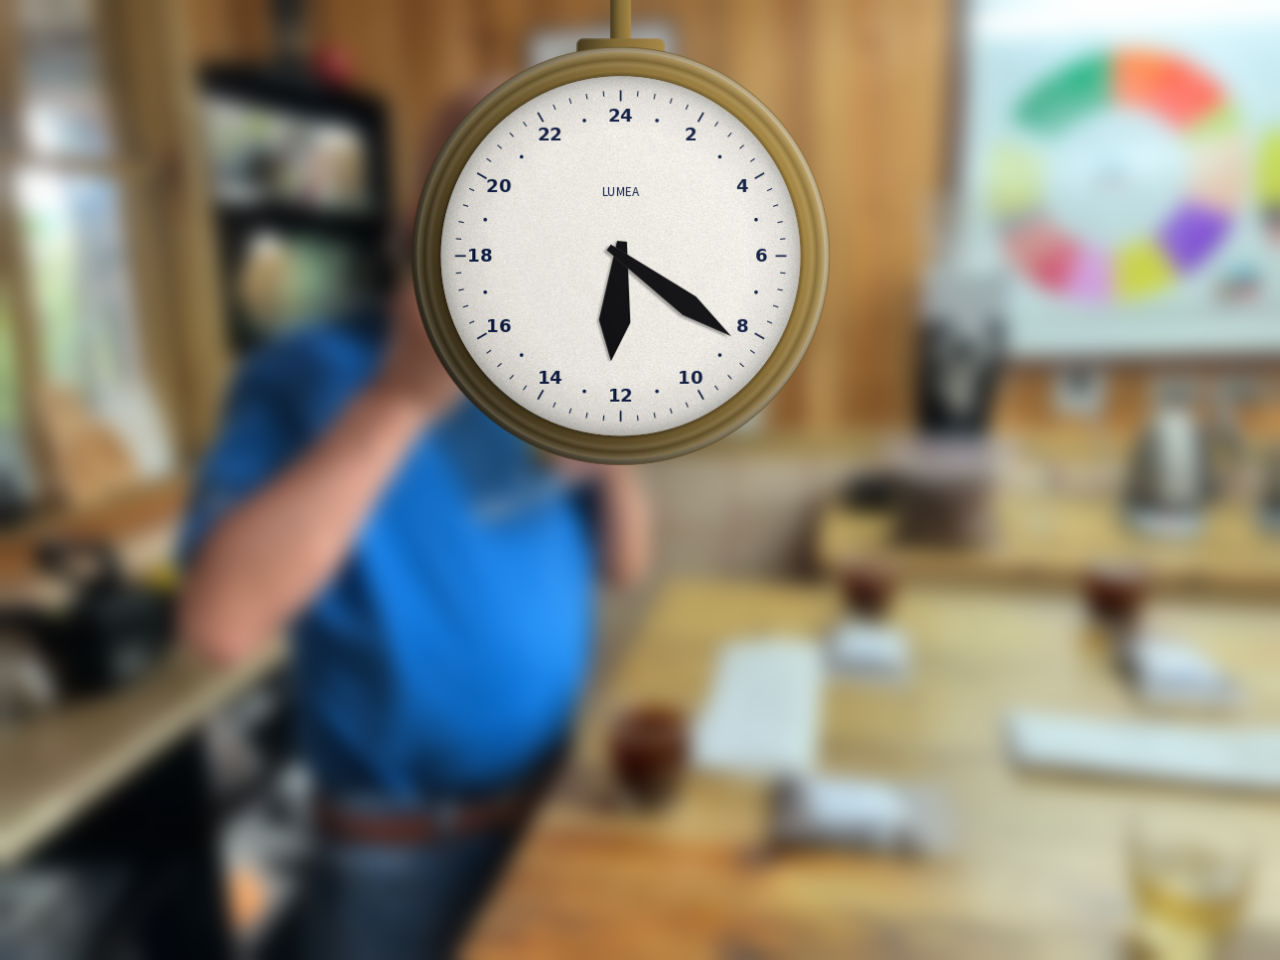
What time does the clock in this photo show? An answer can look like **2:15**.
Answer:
**12:21**
